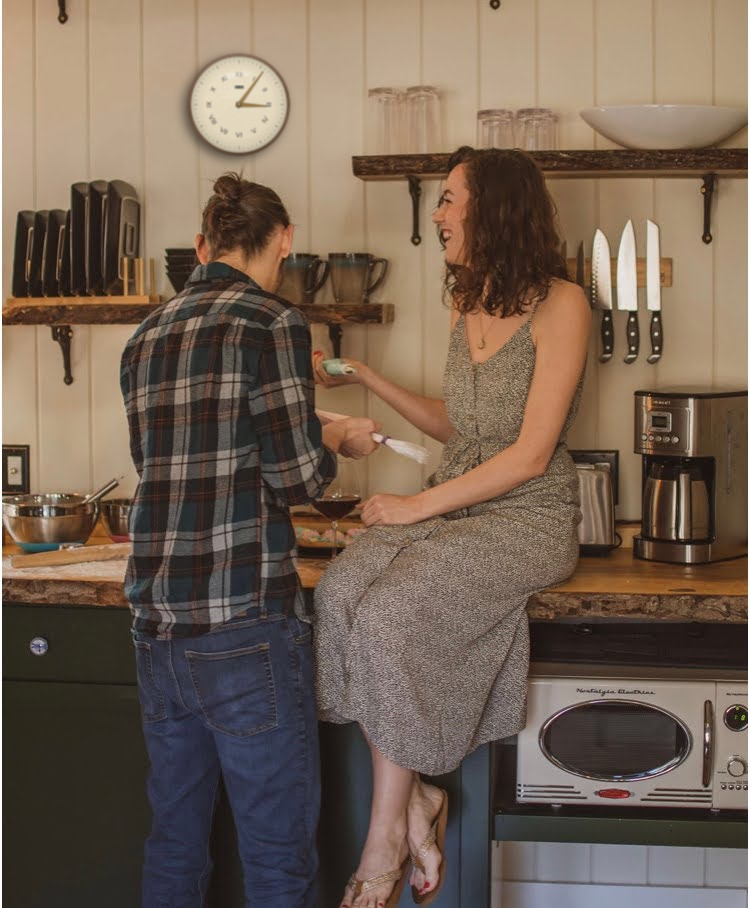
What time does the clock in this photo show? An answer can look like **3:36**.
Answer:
**3:06**
